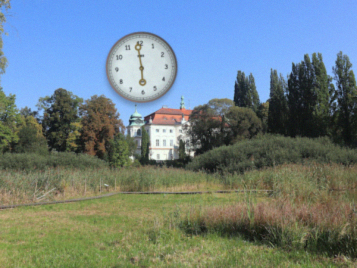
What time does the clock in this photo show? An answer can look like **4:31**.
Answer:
**5:59**
